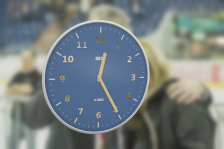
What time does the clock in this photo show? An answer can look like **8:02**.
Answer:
**12:25**
